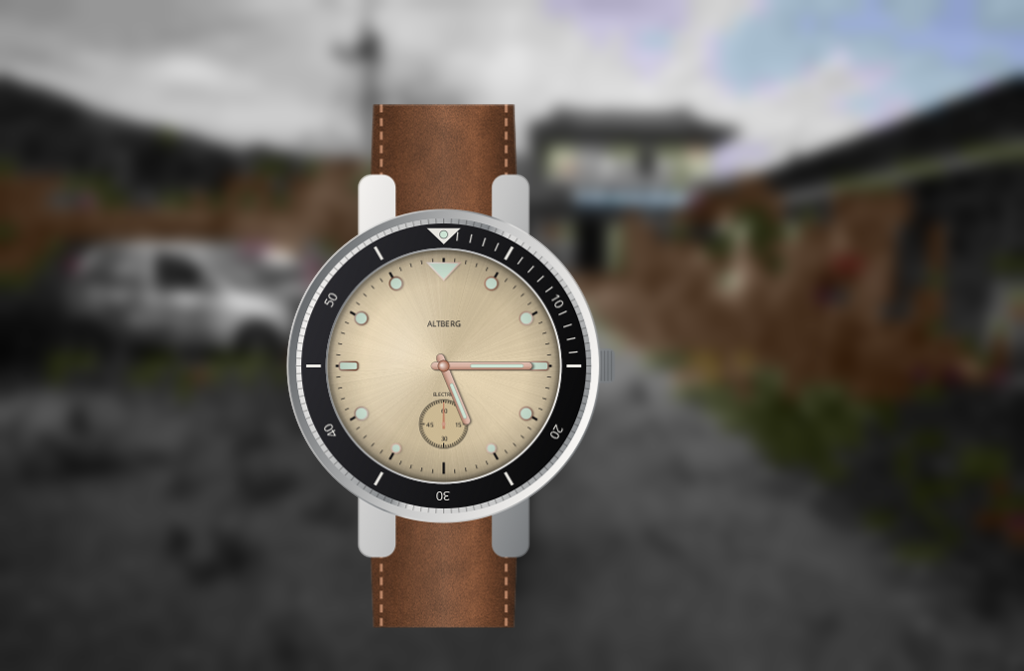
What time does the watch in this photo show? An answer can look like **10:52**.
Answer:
**5:15**
